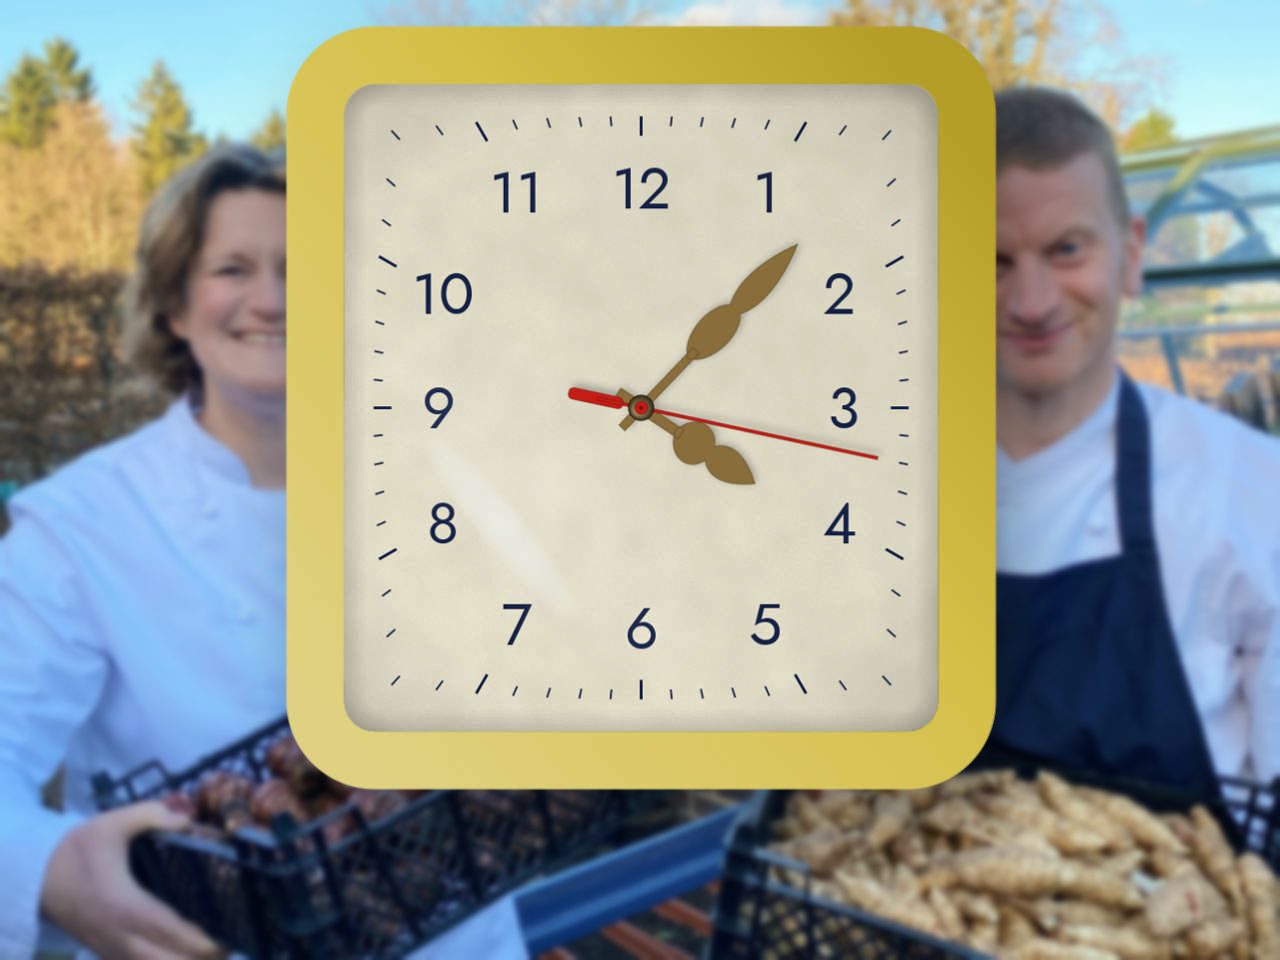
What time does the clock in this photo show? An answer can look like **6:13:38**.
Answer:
**4:07:17**
